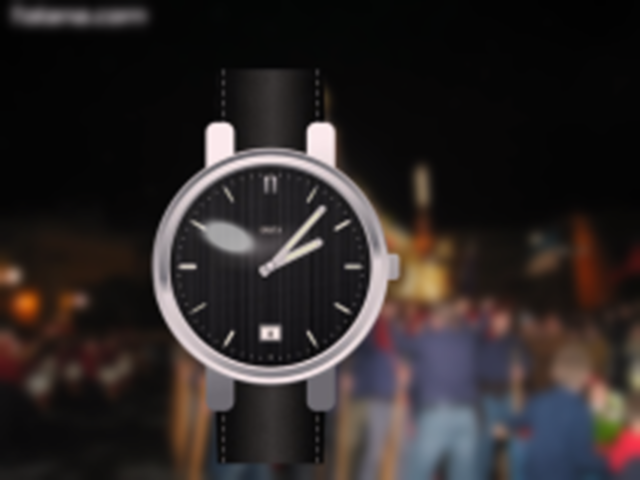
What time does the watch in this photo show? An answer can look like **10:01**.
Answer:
**2:07**
